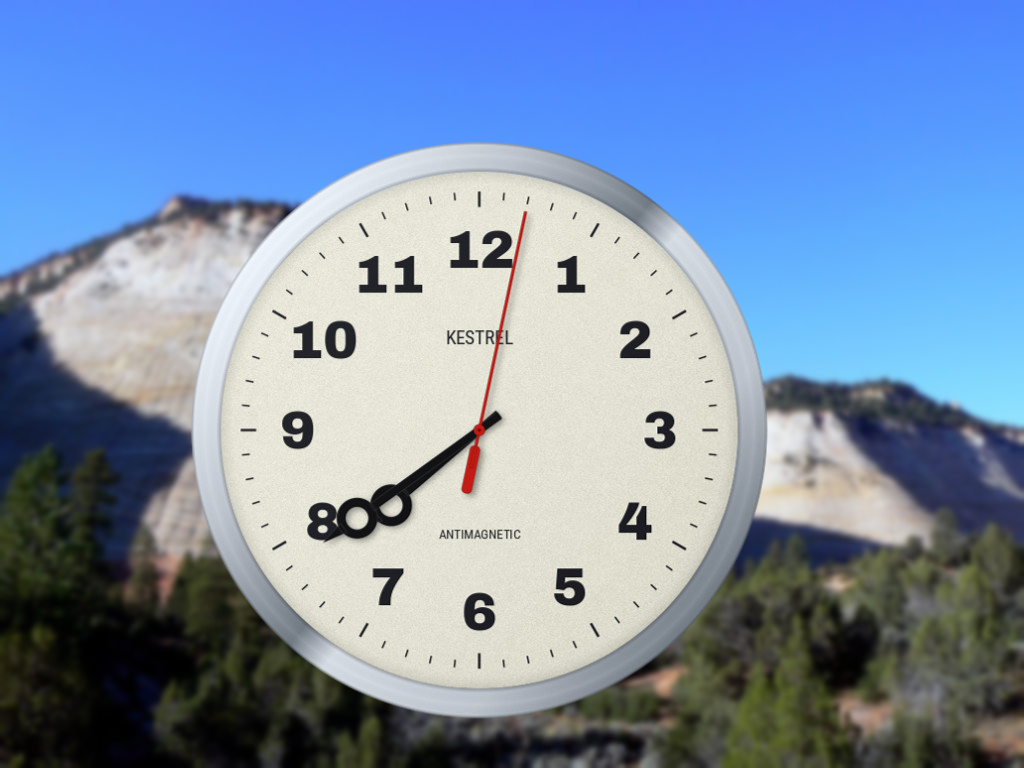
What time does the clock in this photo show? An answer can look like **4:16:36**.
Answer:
**7:39:02**
